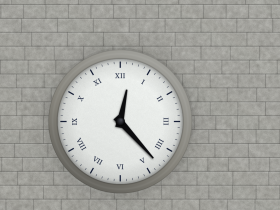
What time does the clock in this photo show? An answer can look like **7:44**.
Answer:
**12:23**
